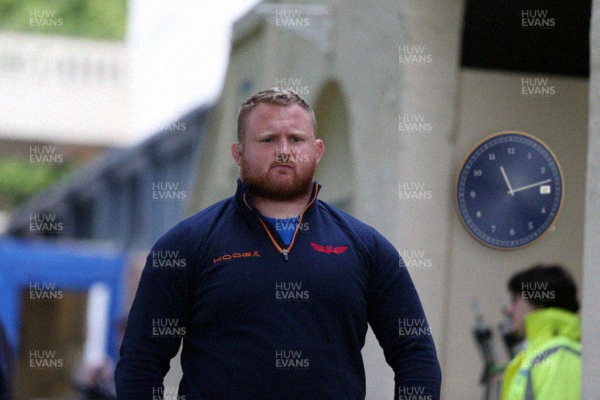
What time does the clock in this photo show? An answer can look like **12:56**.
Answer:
**11:13**
